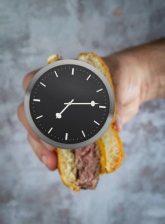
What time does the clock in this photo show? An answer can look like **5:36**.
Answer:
**7:14**
